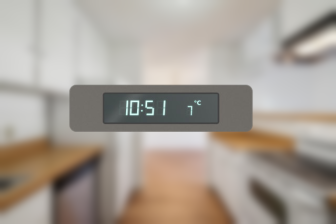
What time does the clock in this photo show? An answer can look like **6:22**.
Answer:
**10:51**
